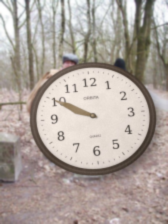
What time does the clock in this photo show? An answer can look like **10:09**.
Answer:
**9:50**
